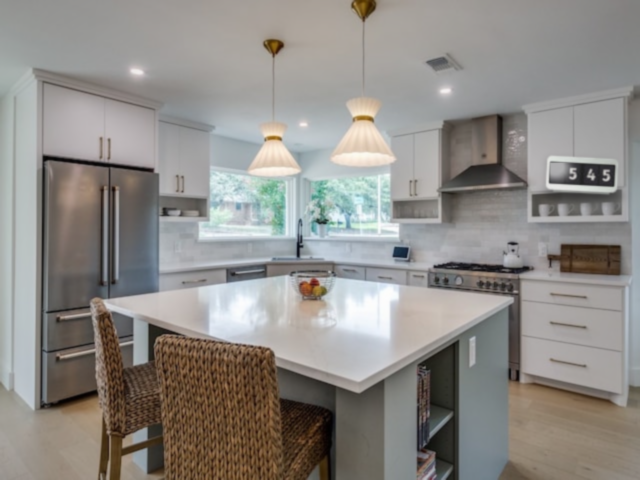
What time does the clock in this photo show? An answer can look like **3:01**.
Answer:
**5:45**
